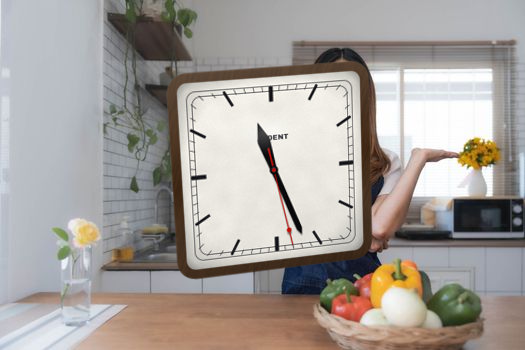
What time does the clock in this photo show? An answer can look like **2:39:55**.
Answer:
**11:26:28**
